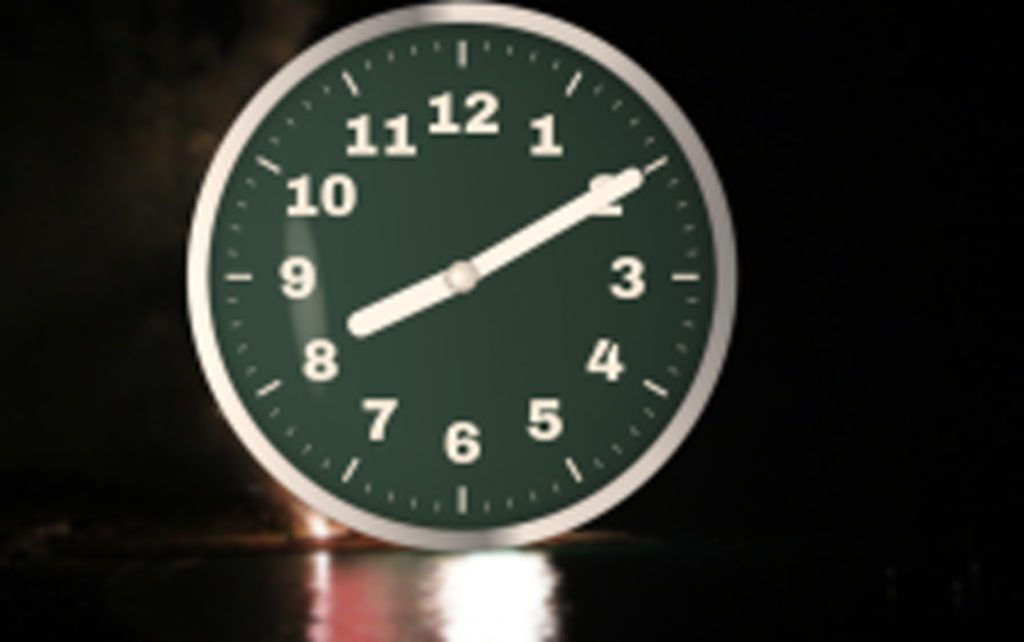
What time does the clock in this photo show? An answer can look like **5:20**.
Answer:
**8:10**
